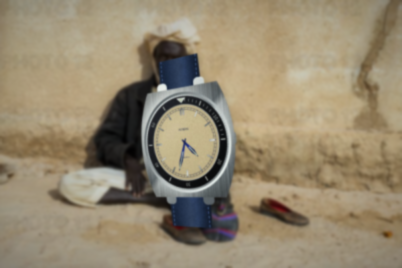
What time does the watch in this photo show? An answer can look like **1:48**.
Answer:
**4:33**
